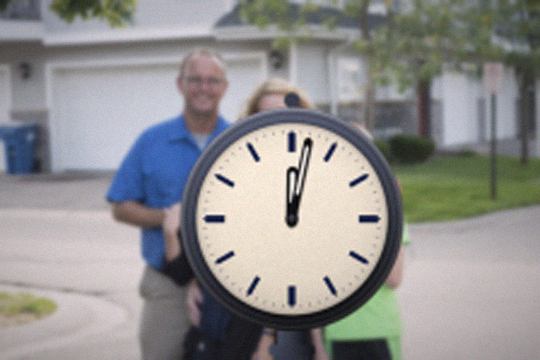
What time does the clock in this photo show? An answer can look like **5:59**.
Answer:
**12:02**
